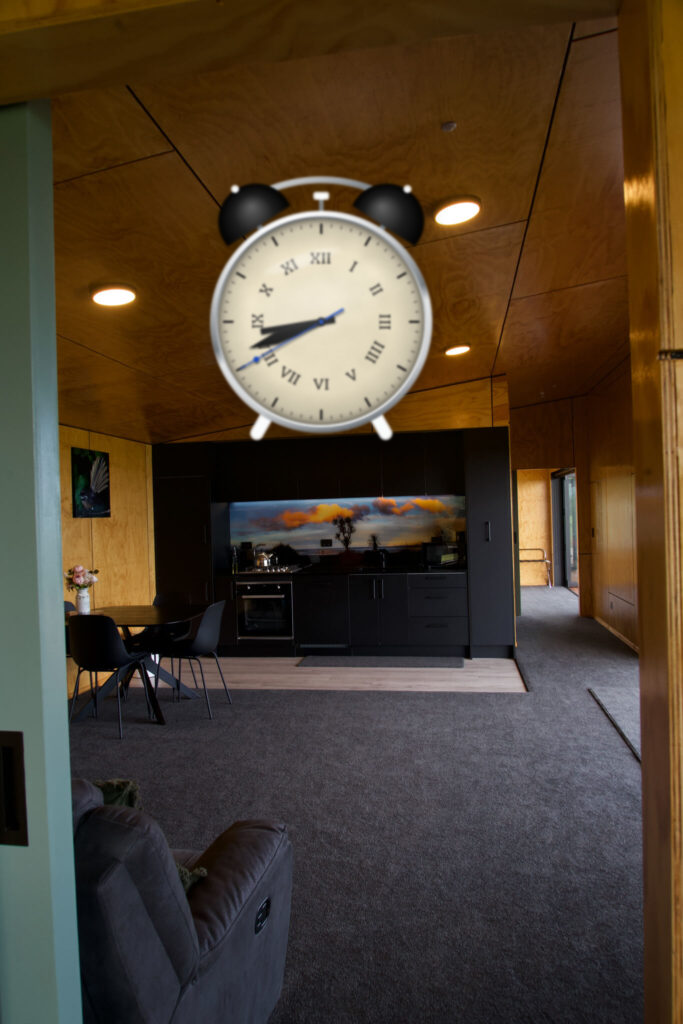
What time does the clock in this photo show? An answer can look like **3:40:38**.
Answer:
**8:41:40**
